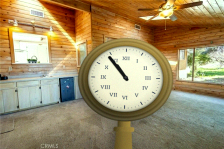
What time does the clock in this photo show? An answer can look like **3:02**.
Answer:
**10:54**
